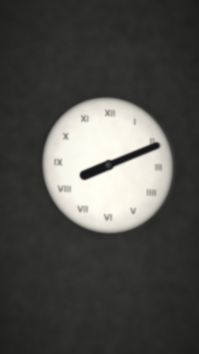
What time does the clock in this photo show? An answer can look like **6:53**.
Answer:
**8:11**
